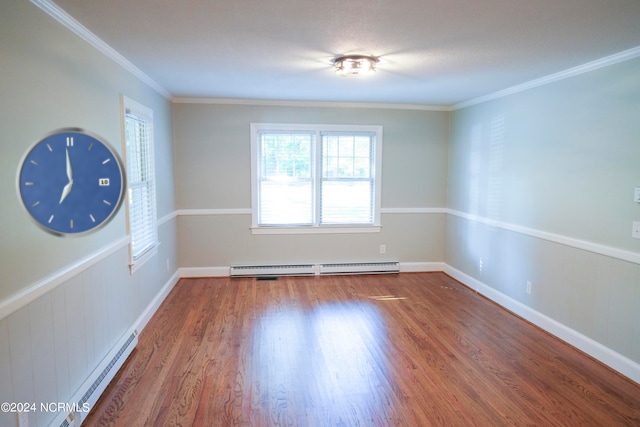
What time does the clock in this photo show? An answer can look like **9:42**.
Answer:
**6:59**
